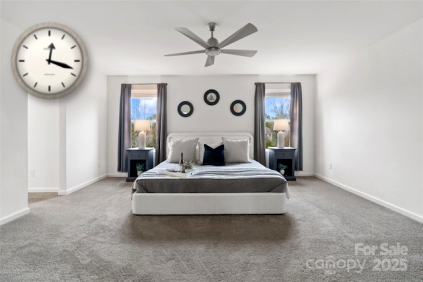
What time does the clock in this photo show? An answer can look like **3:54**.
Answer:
**12:18**
